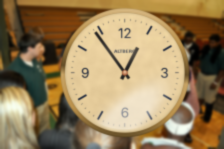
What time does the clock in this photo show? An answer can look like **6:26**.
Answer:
**12:54**
